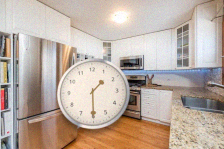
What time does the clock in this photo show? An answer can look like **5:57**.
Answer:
**1:30**
